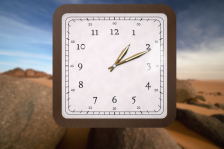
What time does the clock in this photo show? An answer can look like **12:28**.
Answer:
**1:11**
